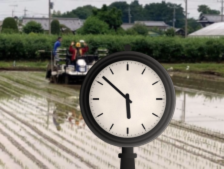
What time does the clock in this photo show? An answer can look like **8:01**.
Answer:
**5:52**
